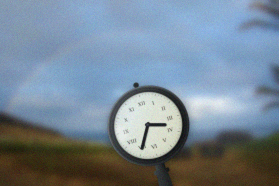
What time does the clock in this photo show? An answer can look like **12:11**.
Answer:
**3:35**
